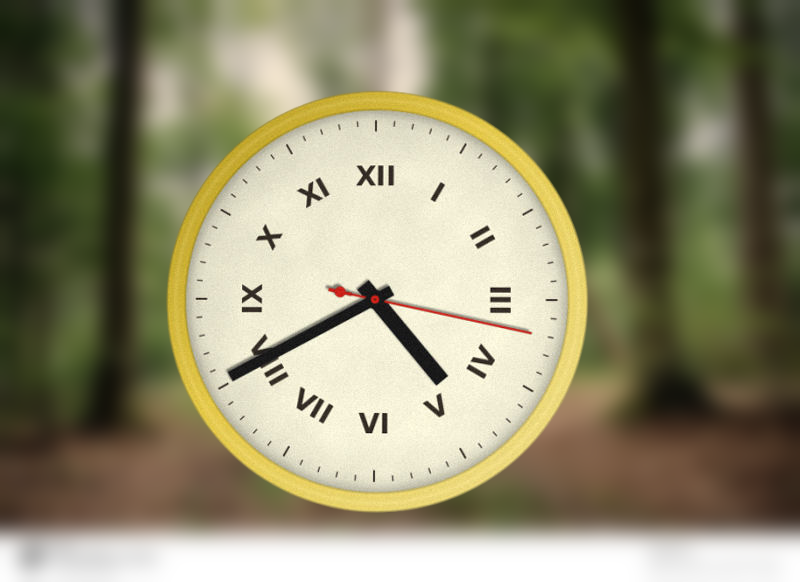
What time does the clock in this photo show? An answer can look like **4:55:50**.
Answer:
**4:40:17**
